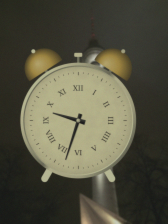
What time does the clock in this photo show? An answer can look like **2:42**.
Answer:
**9:33**
